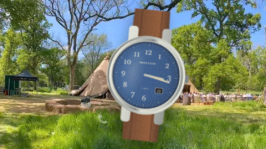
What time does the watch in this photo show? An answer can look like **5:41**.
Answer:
**3:17**
